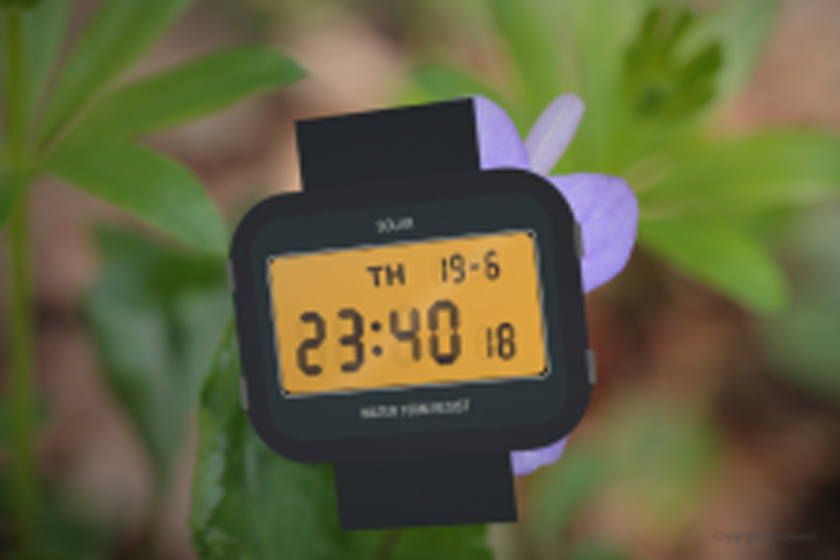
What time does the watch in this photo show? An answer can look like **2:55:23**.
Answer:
**23:40:18**
